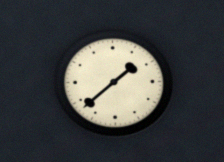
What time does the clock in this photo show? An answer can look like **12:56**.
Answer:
**1:38**
